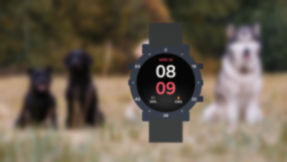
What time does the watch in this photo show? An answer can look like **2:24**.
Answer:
**8:09**
